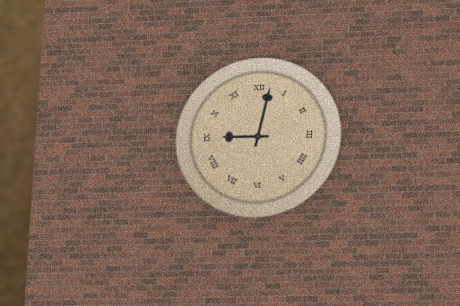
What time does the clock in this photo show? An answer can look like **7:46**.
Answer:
**9:02**
